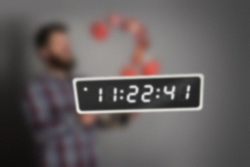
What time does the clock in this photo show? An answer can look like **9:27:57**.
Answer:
**11:22:41**
